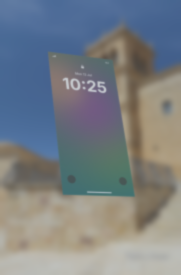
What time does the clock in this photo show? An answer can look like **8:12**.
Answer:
**10:25**
